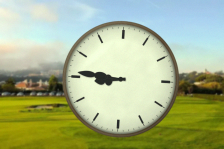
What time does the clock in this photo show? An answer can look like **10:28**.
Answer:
**8:46**
